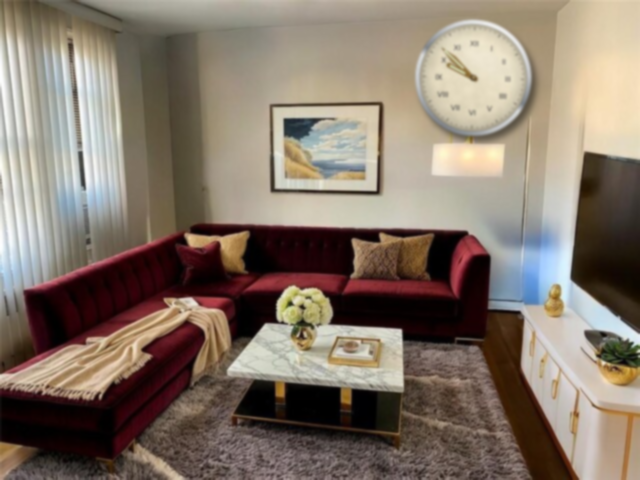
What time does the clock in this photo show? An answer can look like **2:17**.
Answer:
**9:52**
